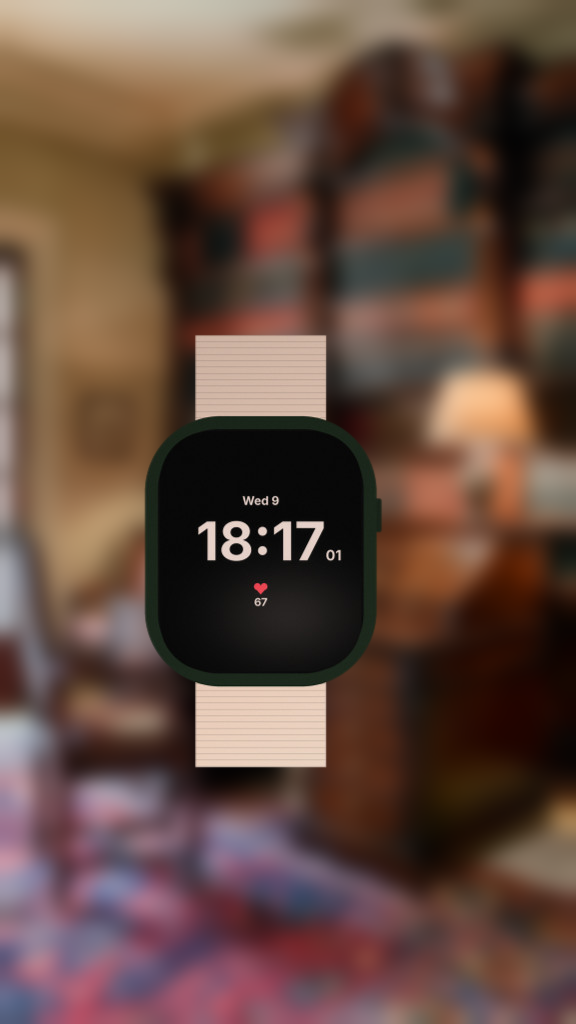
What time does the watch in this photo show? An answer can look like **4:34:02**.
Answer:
**18:17:01**
